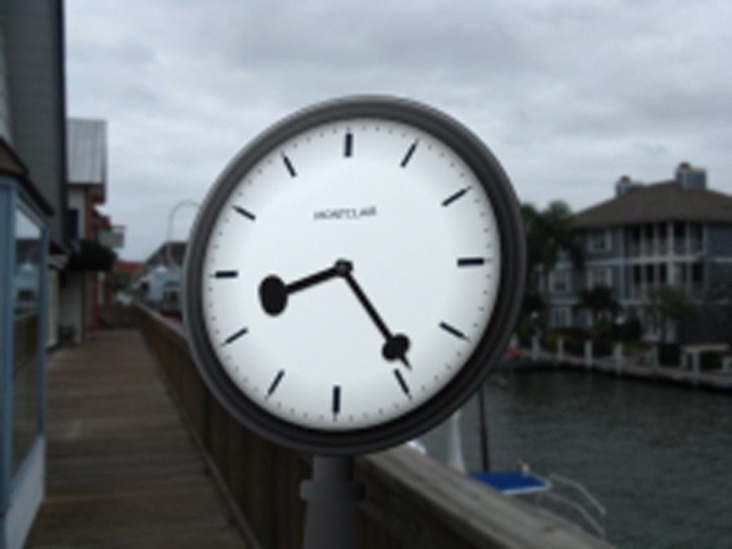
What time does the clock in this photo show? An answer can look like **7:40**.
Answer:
**8:24**
